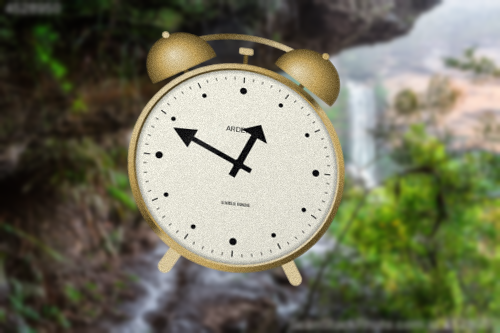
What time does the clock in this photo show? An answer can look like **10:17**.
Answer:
**12:49**
